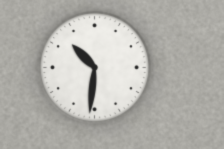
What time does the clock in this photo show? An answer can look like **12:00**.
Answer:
**10:31**
